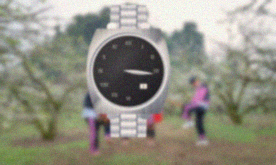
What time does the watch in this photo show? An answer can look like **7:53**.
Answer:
**3:16**
